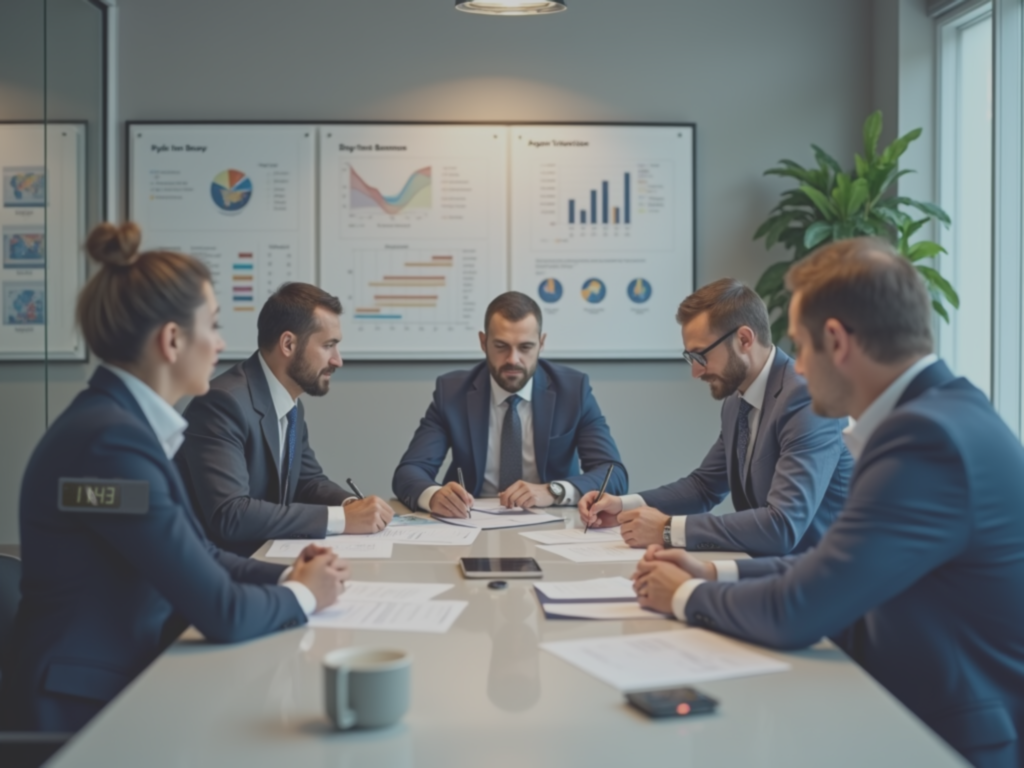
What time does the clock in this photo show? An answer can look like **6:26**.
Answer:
**11:43**
